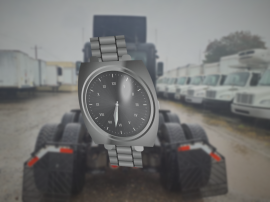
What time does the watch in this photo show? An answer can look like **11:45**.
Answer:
**6:32**
